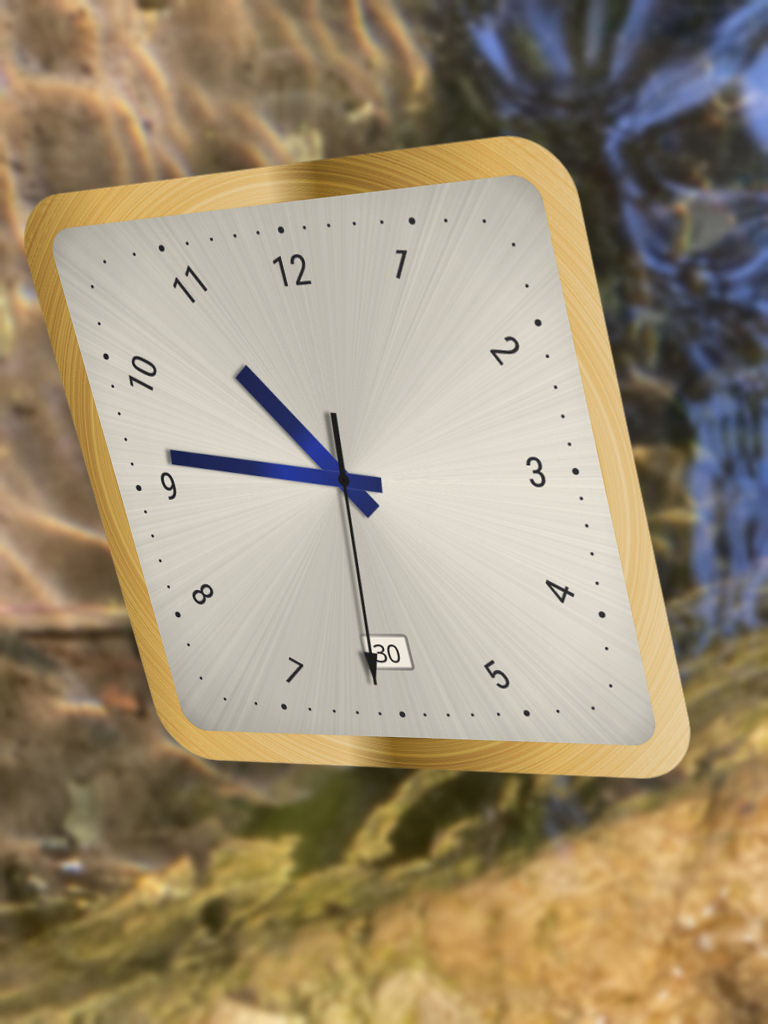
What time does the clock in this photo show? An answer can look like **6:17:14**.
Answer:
**10:46:31**
